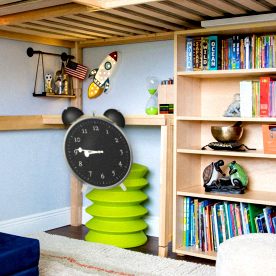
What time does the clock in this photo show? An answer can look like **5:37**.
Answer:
**8:46**
